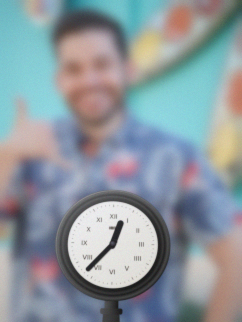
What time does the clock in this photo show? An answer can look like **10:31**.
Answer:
**12:37**
